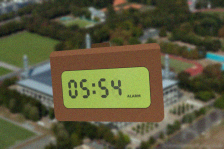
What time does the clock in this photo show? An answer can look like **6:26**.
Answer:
**5:54**
